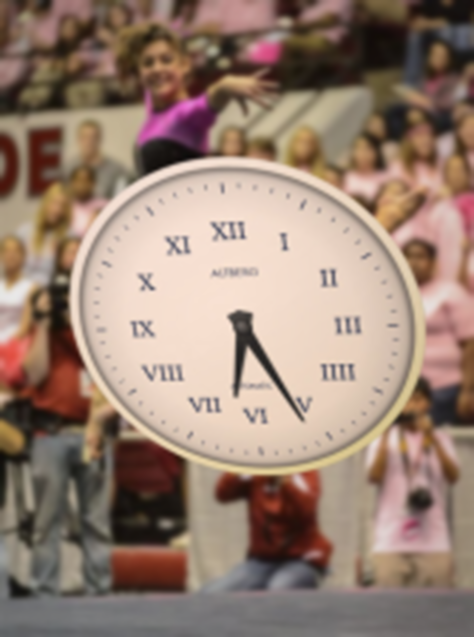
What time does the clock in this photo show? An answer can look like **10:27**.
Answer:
**6:26**
